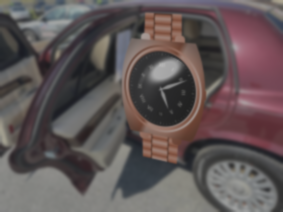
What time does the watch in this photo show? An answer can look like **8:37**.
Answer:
**5:11**
